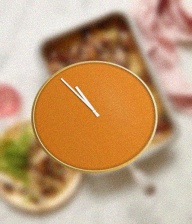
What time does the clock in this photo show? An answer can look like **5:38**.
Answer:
**10:53**
